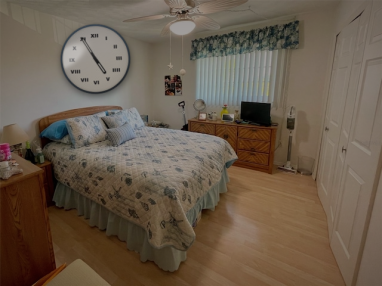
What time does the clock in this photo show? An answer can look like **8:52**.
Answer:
**4:55**
